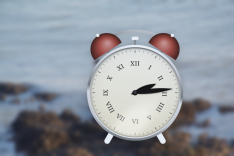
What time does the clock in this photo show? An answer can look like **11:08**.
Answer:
**2:14**
